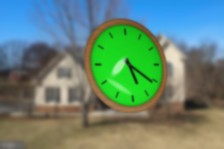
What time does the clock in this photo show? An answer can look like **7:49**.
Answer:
**5:21**
